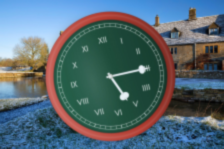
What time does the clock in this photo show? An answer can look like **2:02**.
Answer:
**5:15**
